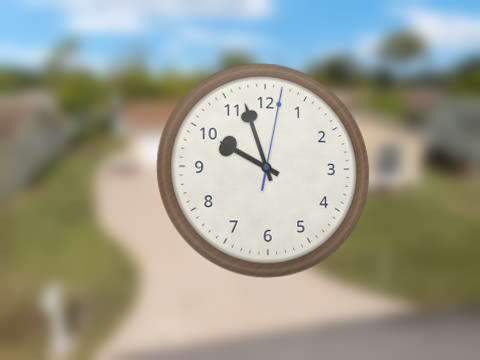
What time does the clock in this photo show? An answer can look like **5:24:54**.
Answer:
**9:57:02**
